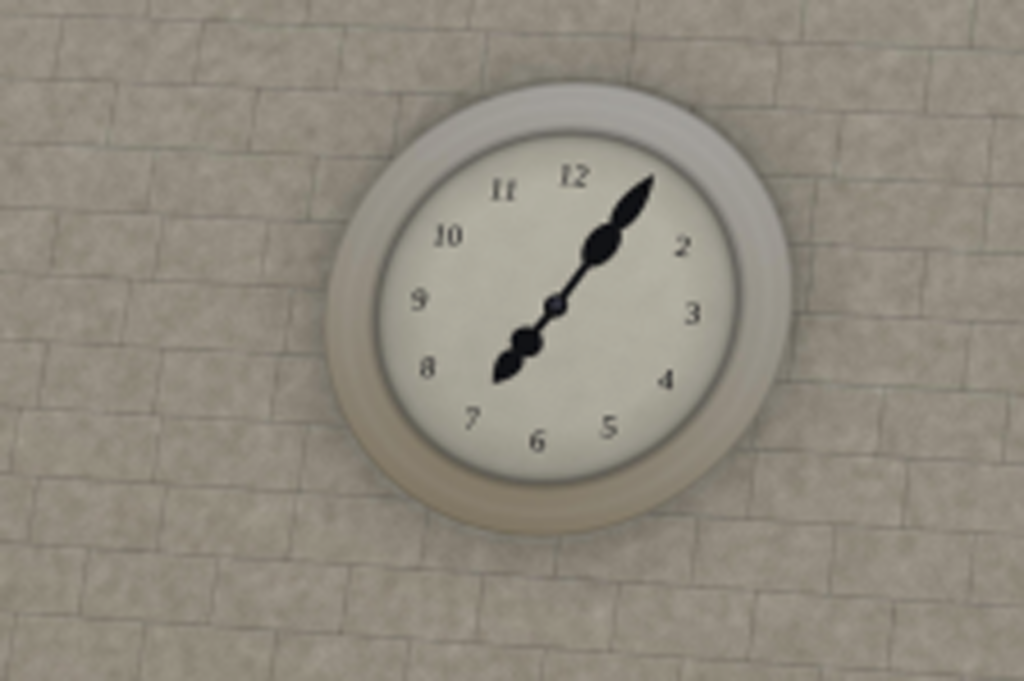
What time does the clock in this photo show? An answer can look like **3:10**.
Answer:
**7:05**
